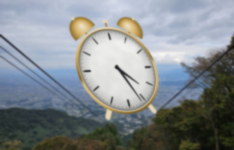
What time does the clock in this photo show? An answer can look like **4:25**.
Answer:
**4:26**
